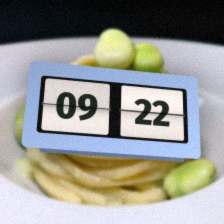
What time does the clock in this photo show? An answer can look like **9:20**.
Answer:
**9:22**
